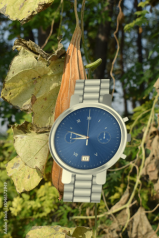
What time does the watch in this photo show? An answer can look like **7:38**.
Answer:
**8:48**
